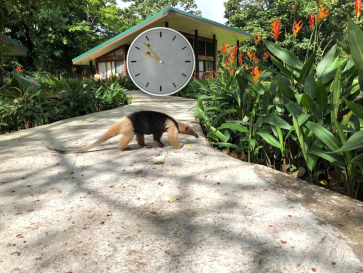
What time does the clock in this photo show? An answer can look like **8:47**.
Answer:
**9:53**
